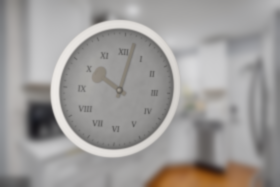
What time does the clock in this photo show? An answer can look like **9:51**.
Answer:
**10:02**
